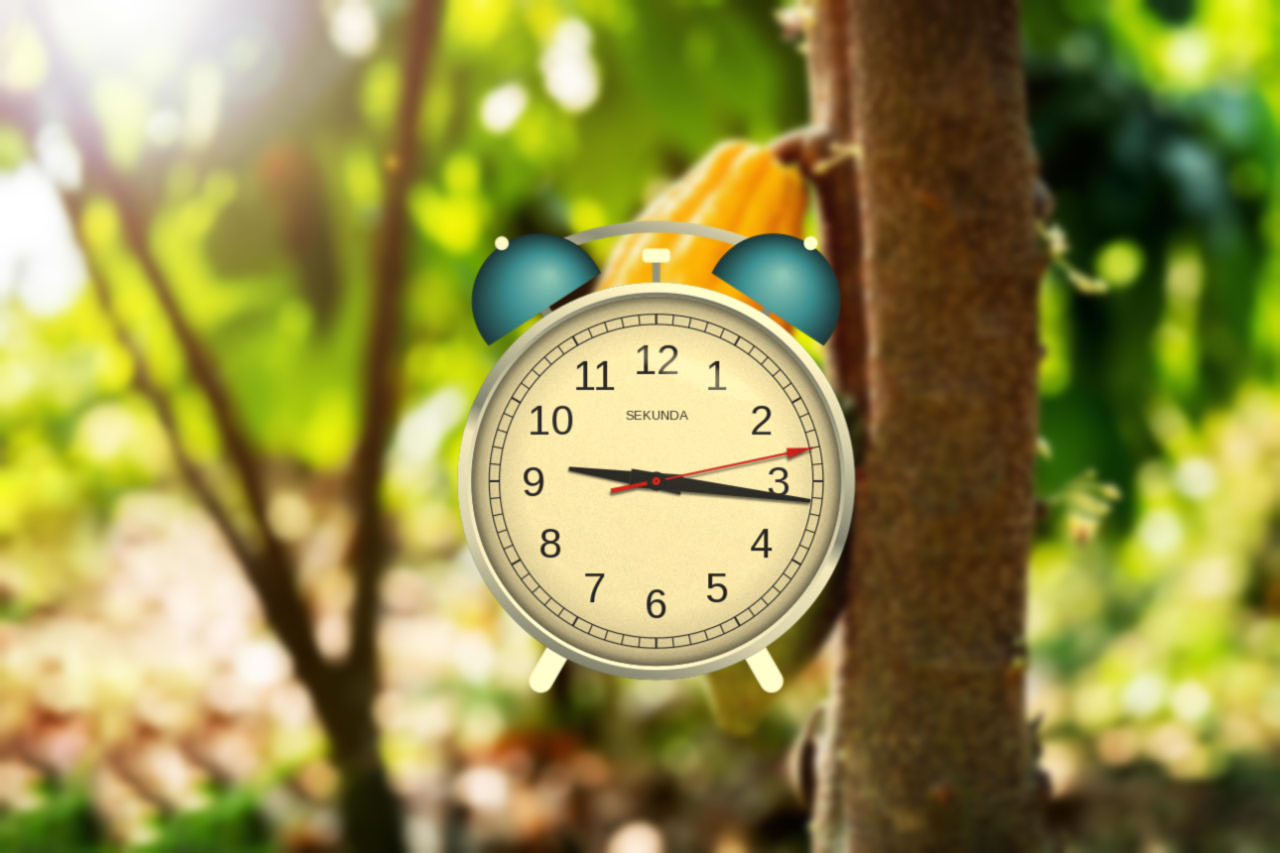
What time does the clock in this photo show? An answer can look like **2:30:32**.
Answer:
**9:16:13**
